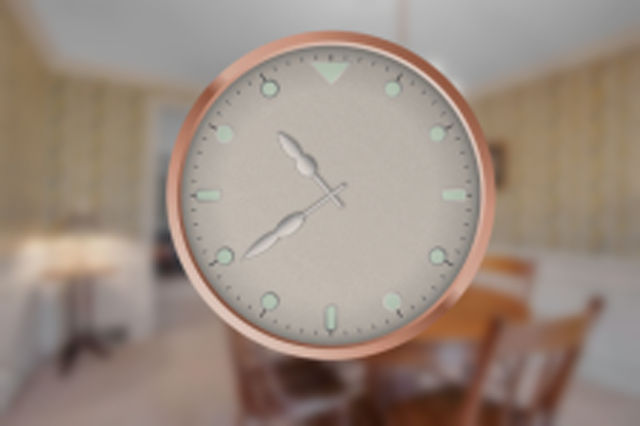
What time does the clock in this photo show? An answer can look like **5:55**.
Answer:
**10:39**
